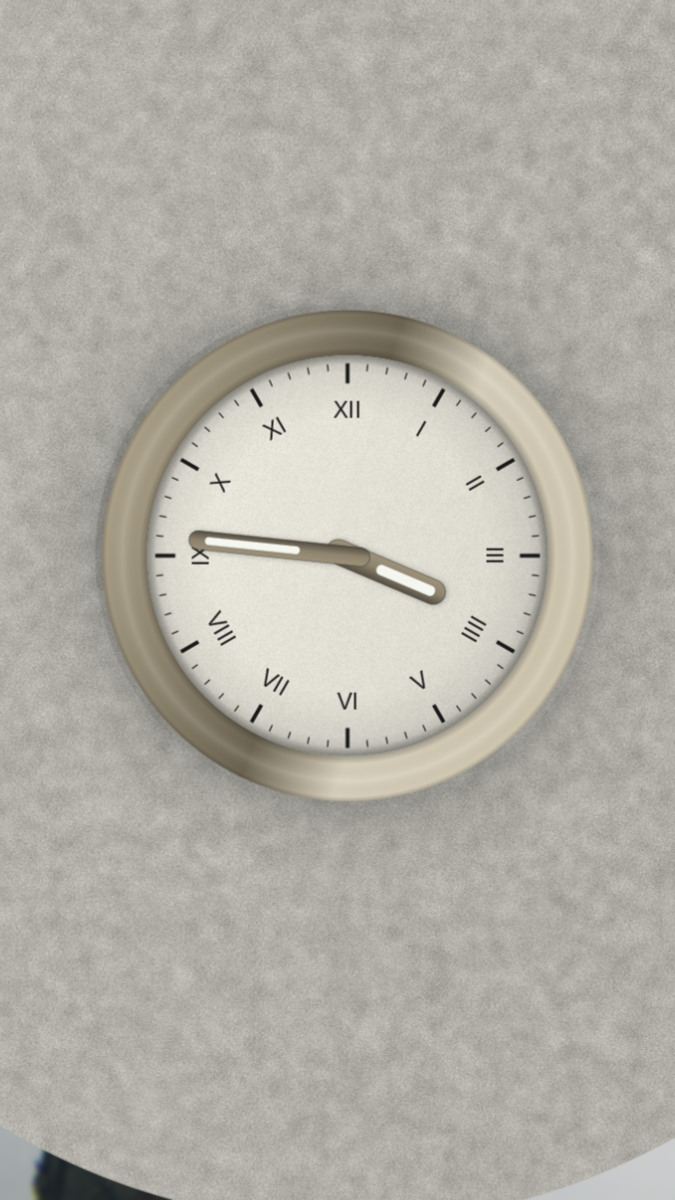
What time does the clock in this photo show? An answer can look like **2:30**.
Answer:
**3:46**
